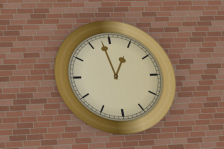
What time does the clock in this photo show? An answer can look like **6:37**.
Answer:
**12:58**
